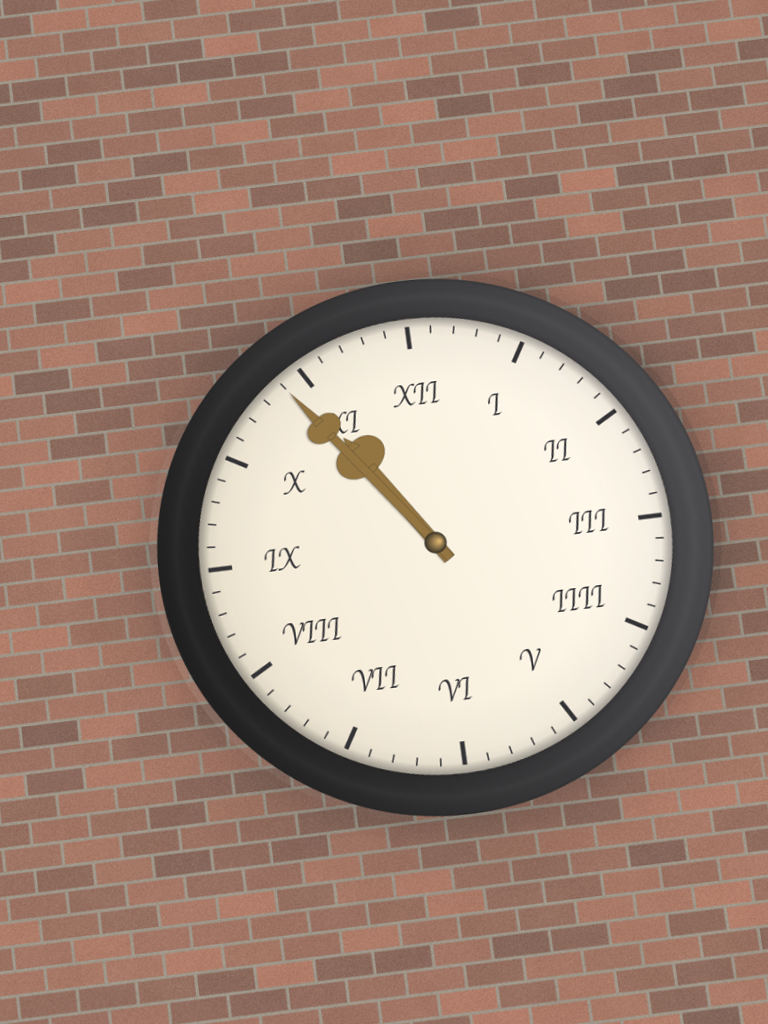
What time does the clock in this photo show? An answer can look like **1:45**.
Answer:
**10:54**
